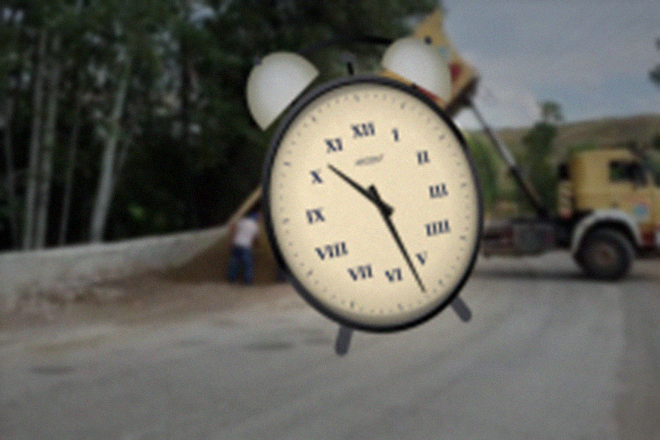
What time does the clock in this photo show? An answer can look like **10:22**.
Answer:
**10:27**
